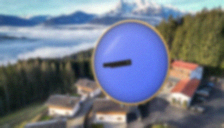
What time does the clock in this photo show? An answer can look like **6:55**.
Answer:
**8:44**
